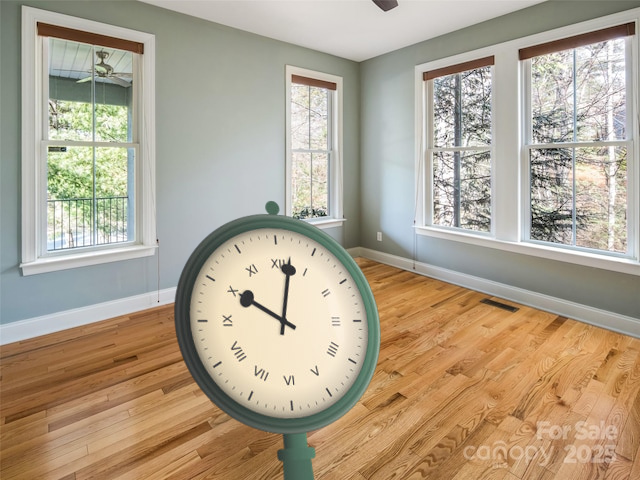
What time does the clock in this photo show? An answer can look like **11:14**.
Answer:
**10:02**
